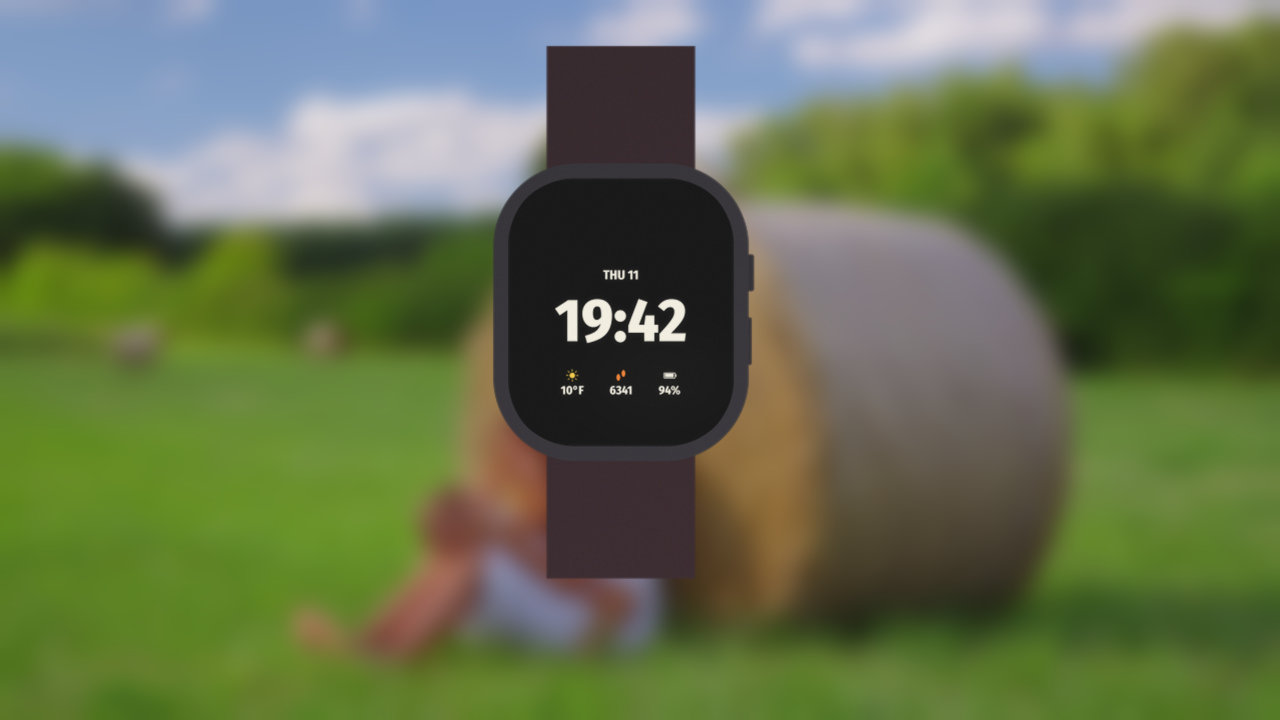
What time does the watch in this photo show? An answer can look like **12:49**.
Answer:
**19:42**
